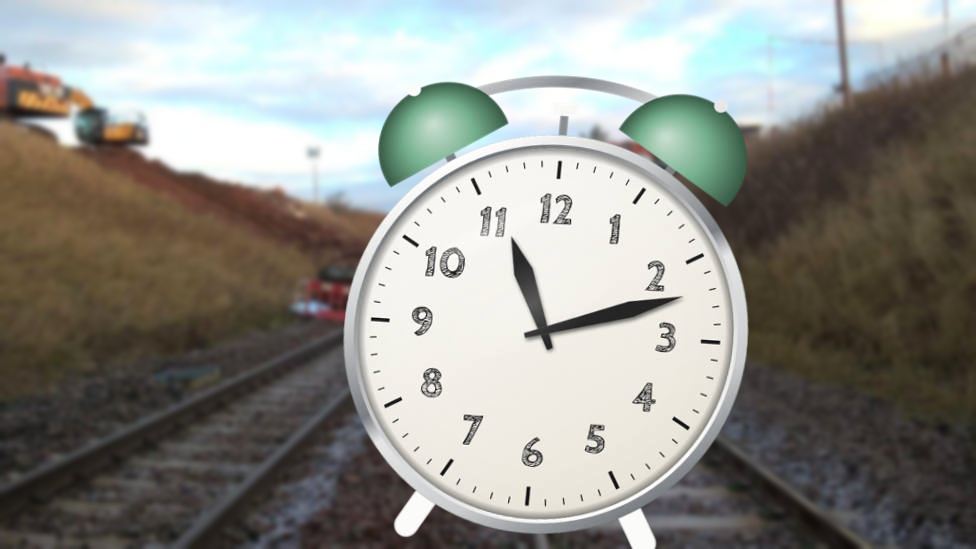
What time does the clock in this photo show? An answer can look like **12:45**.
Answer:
**11:12**
